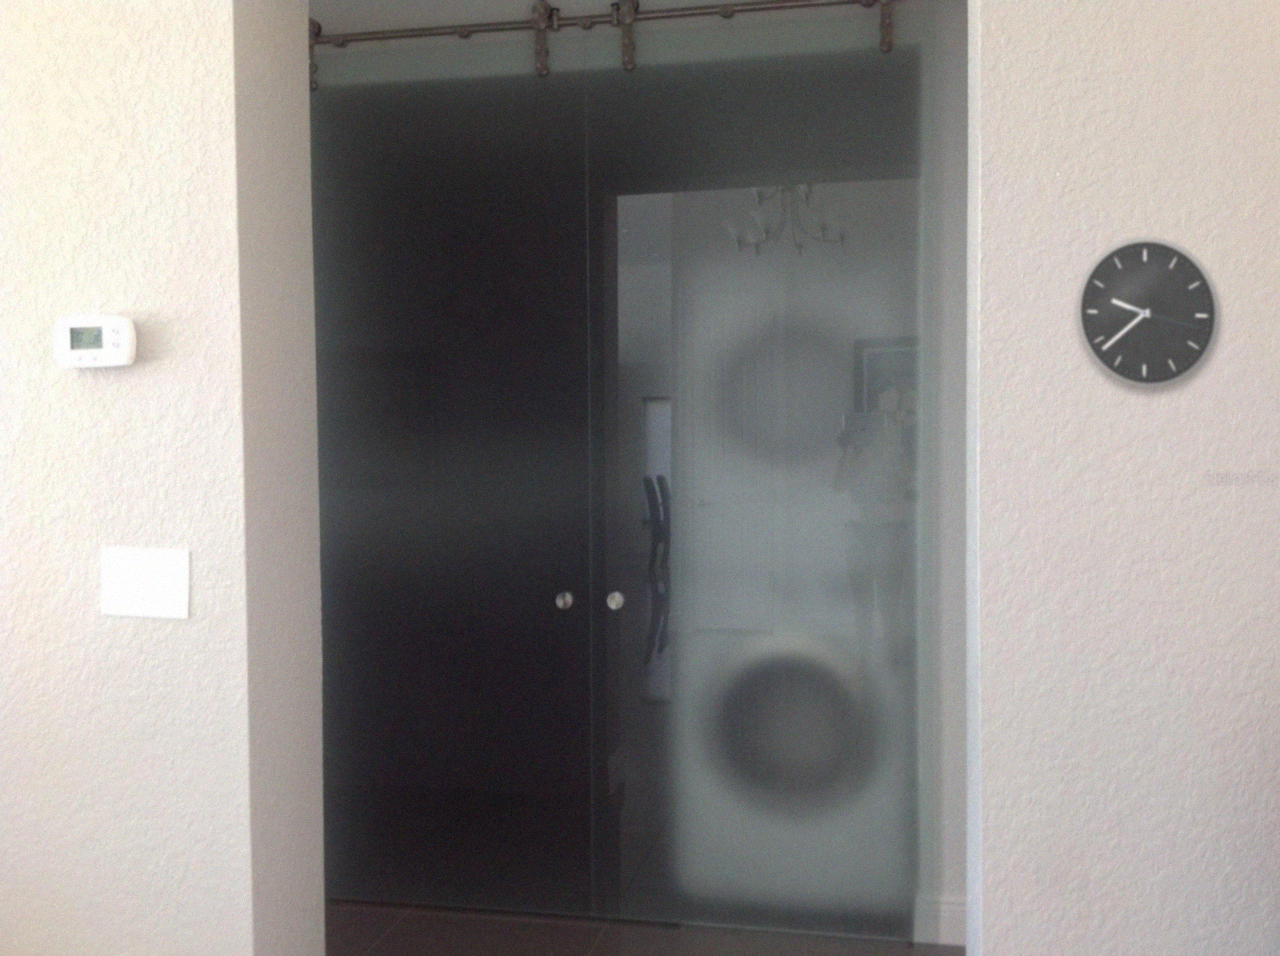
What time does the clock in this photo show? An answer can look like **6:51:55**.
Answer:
**9:38:17**
